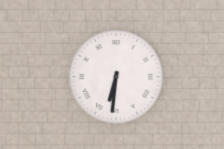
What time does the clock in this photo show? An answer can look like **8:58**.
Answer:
**6:31**
